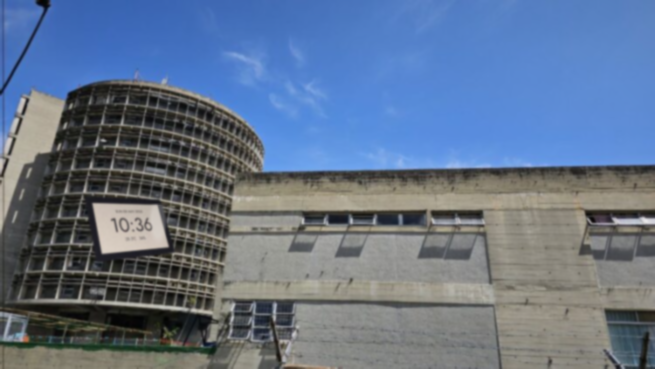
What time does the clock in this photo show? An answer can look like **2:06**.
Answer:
**10:36**
